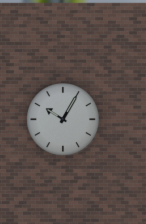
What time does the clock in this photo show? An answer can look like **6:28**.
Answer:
**10:05**
